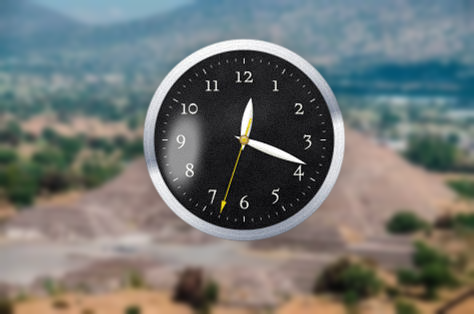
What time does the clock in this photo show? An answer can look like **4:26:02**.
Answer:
**12:18:33**
